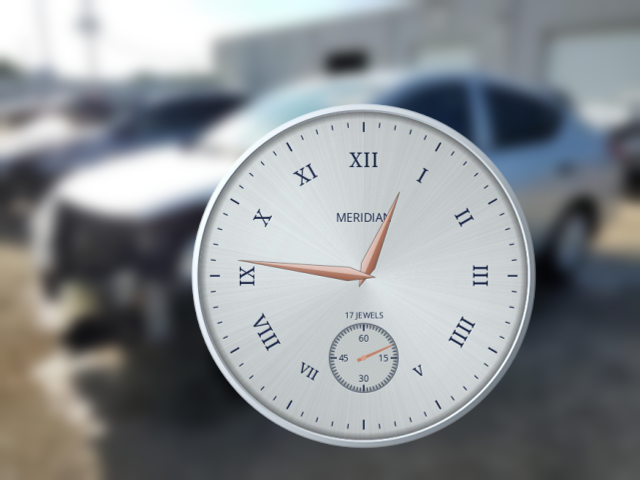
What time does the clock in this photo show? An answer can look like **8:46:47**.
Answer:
**12:46:11**
